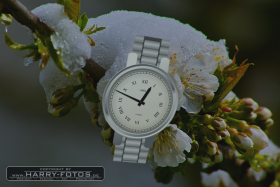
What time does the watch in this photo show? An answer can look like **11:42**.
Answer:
**12:48**
